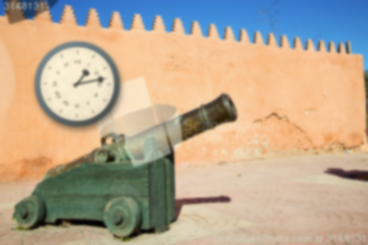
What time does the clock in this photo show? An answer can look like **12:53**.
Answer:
**1:13**
